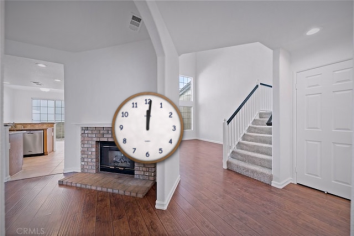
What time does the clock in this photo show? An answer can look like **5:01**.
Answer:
**12:01**
